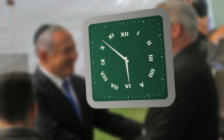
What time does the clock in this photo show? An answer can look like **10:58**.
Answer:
**5:52**
